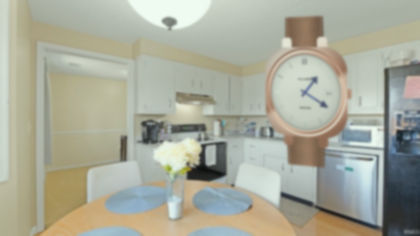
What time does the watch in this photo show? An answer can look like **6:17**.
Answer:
**1:20**
